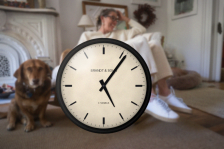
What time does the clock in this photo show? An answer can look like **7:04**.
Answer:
**5:06**
